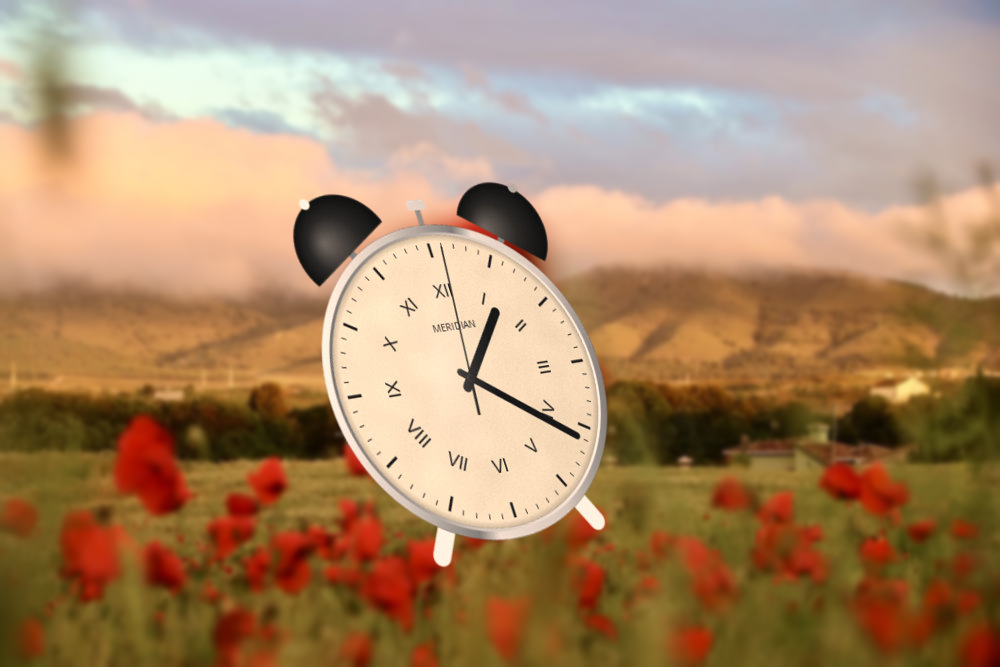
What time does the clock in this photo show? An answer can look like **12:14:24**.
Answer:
**1:21:01**
